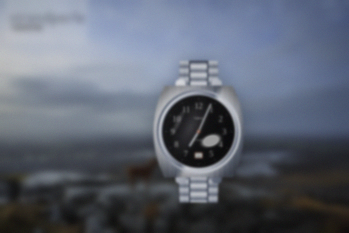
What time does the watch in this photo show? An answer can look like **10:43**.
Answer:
**7:04**
